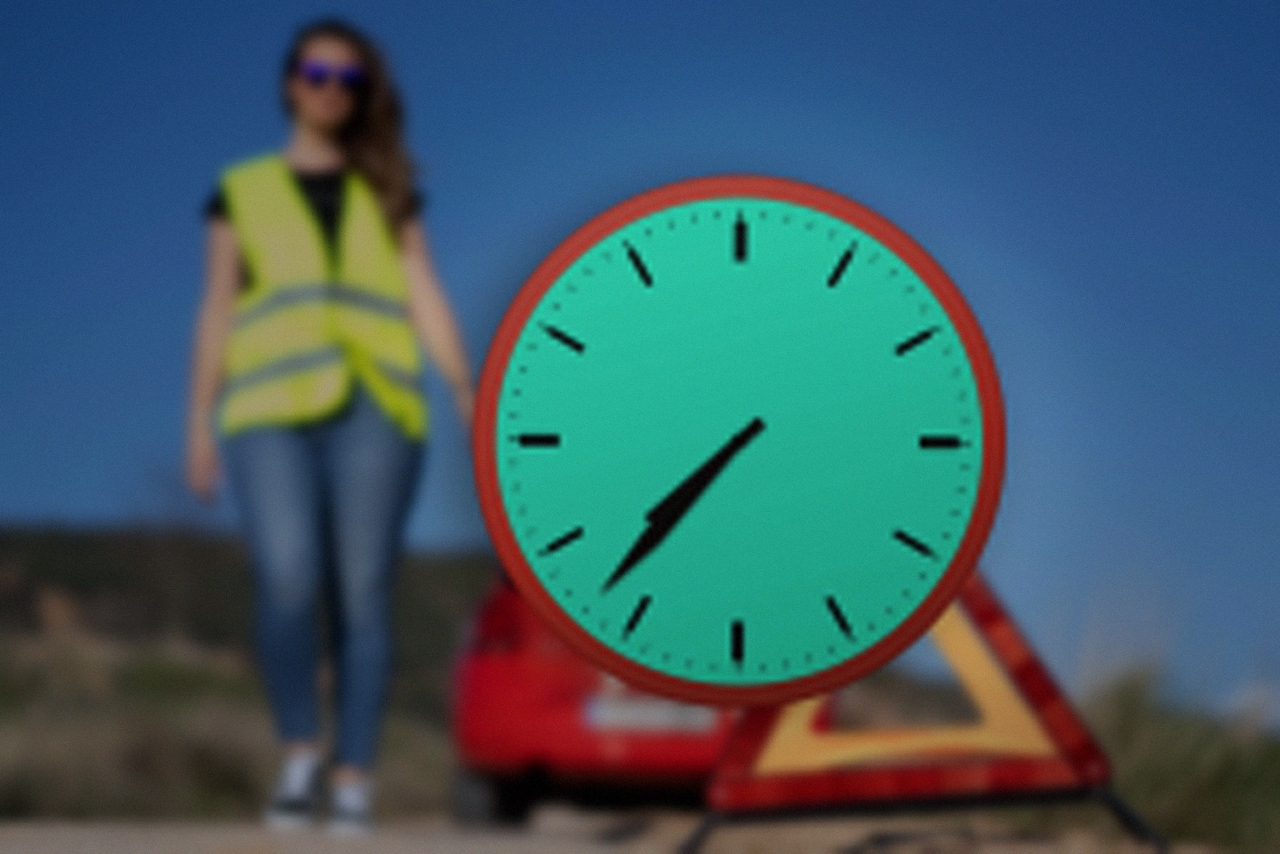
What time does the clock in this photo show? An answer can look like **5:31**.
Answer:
**7:37**
